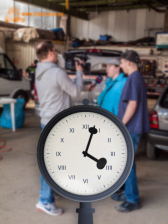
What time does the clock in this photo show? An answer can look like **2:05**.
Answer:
**4:03**
